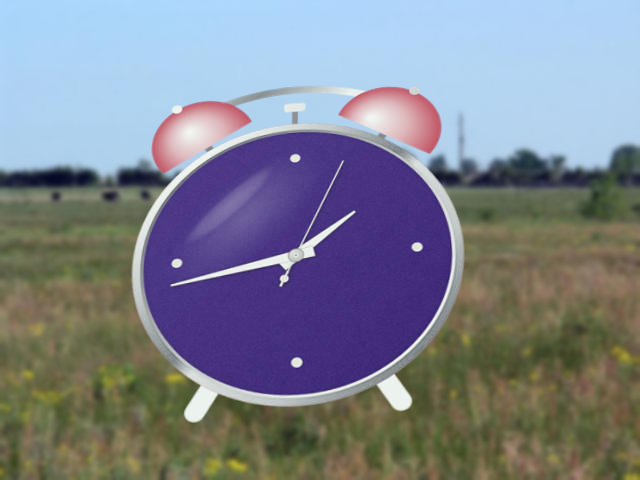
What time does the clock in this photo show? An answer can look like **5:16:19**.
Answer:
**1:43:04**
